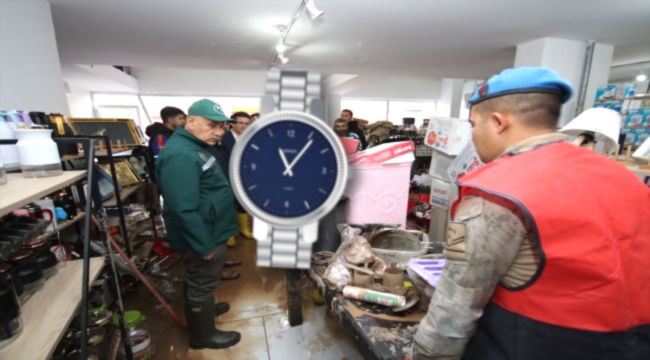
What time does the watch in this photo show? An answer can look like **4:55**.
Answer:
**11:06**
